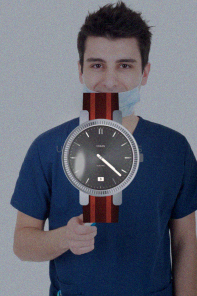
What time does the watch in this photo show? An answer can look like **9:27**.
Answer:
**4:22**
